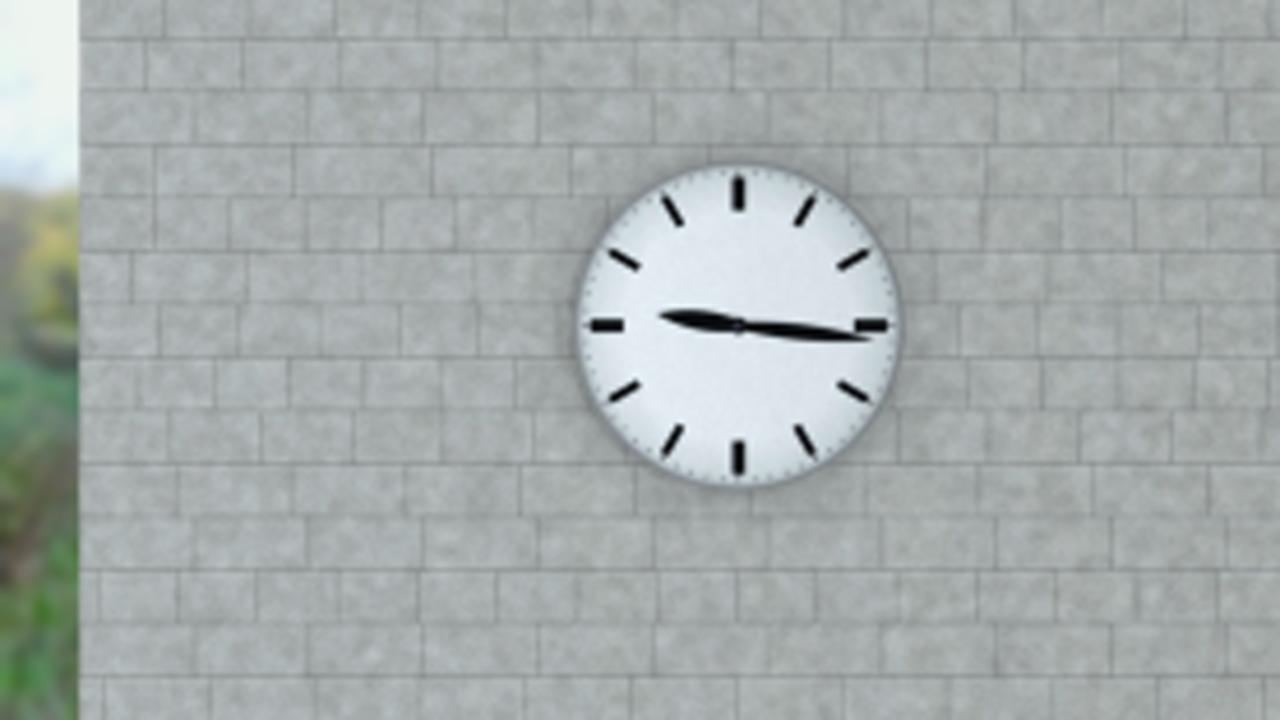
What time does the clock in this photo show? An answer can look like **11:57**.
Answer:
**9:16**
